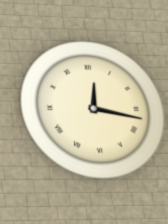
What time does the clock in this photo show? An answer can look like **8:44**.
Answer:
**12:17**
